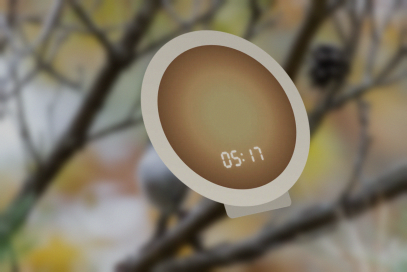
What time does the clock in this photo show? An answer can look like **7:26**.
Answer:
**5:17**
